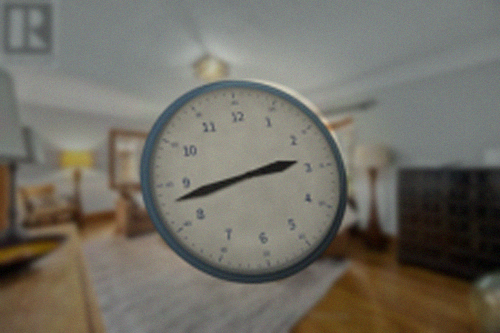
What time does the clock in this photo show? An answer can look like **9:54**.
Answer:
**2:43**
